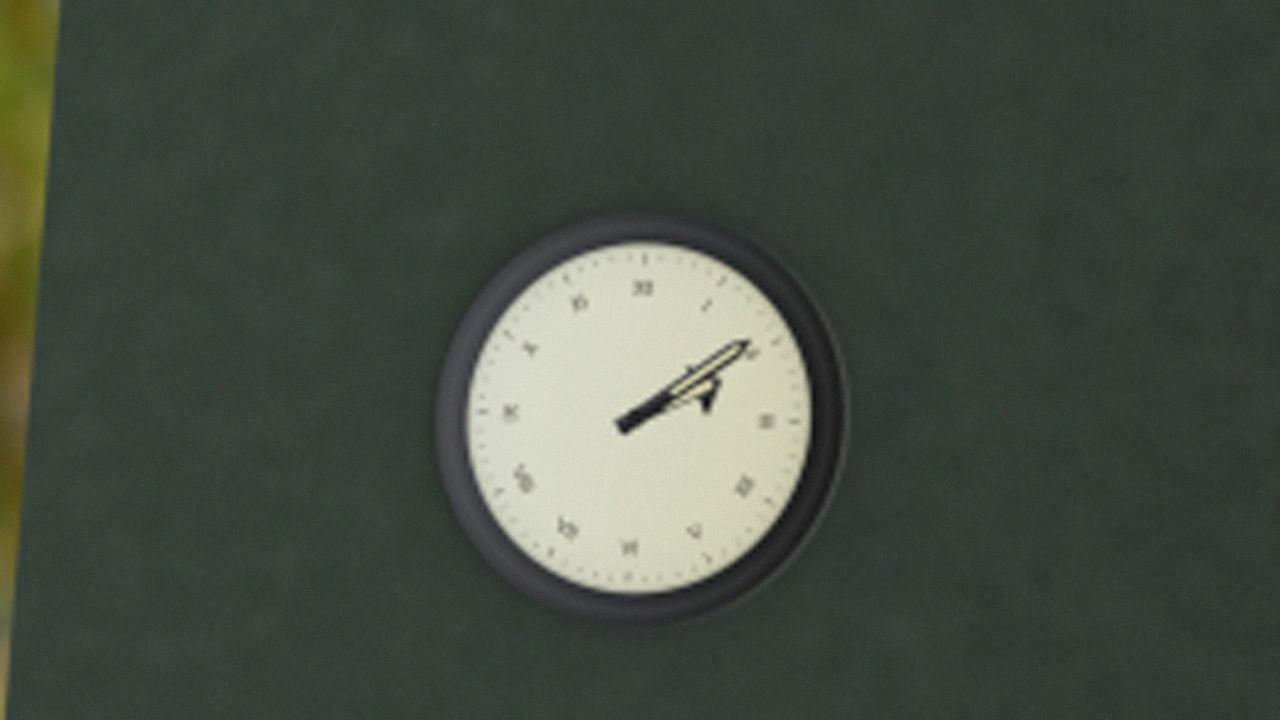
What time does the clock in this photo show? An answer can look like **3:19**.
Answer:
**2:09**
